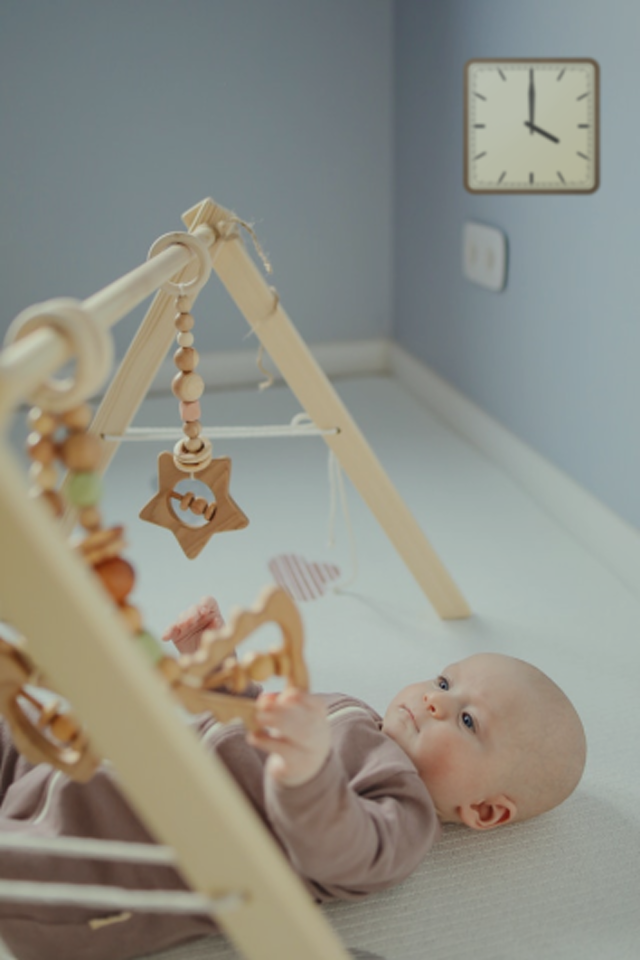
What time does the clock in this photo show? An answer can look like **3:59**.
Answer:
**4:00**
